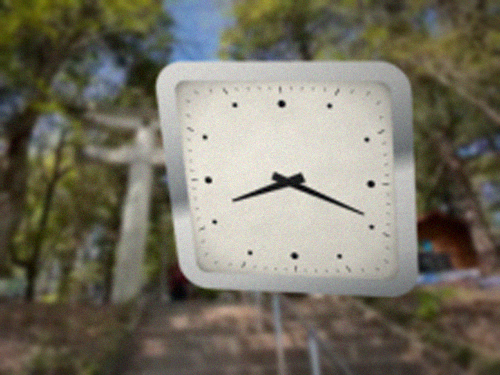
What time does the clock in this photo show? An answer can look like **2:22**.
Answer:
**8:19**
